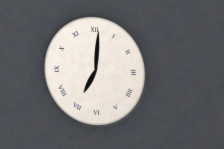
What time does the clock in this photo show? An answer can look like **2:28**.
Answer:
**7:01**
